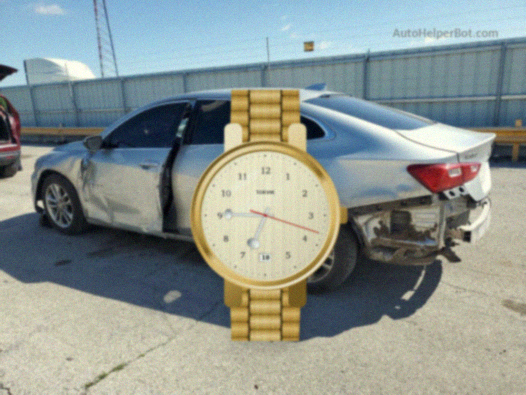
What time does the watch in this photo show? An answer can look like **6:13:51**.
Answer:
**6:45:18**
